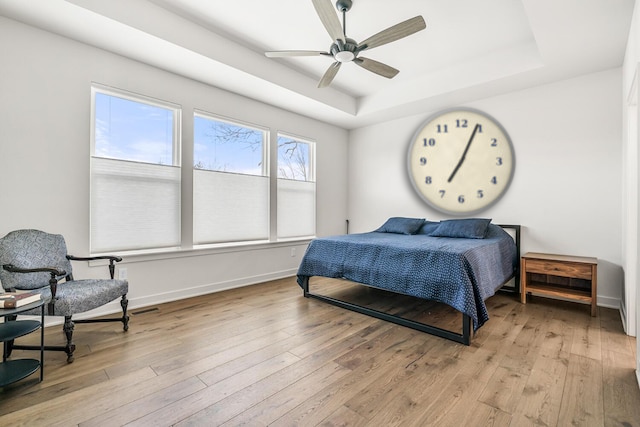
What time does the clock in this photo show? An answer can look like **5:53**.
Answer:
**7:04**
